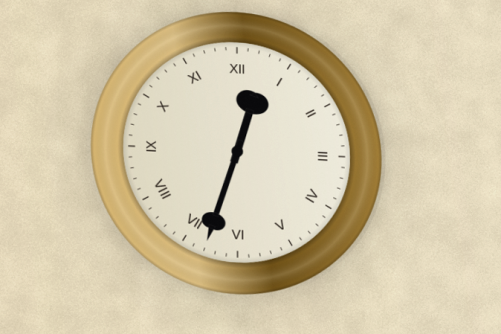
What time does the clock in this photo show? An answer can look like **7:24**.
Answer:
**12:33**
